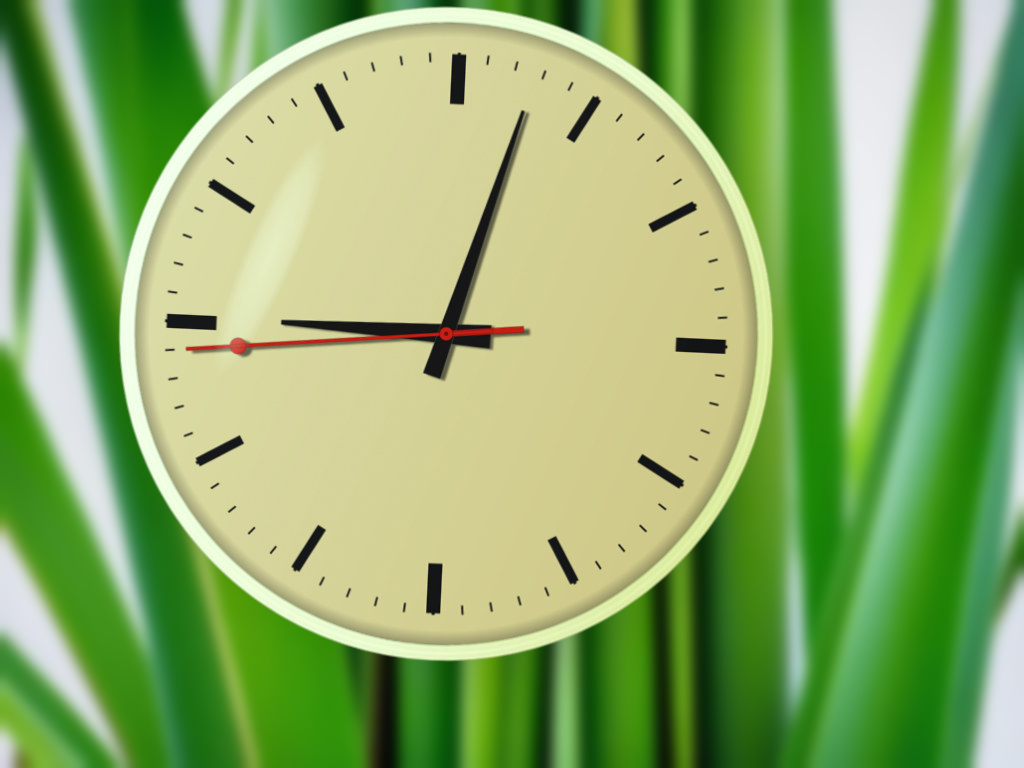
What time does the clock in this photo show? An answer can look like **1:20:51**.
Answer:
**9:02:44**
